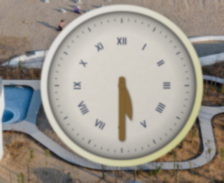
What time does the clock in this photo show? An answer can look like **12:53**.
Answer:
**5:30**
